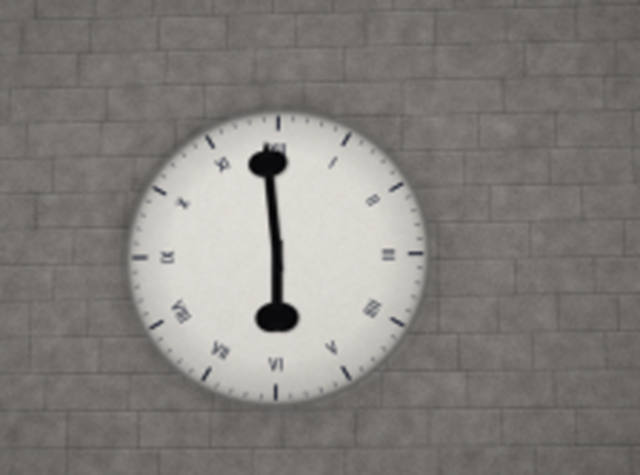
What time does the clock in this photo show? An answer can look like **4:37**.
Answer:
**5:59**
